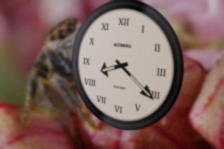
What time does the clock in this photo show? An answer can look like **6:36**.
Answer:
**8:21**
